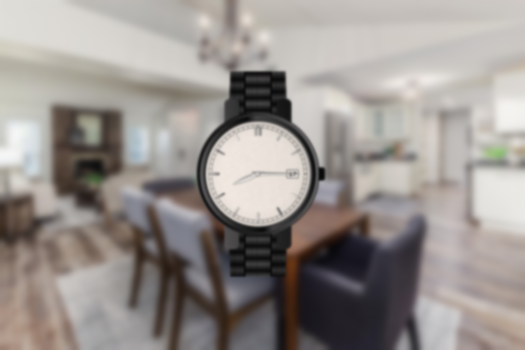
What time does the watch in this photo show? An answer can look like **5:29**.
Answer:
**8:15**
